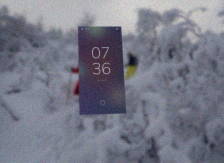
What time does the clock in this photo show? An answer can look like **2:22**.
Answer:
**7:36**
